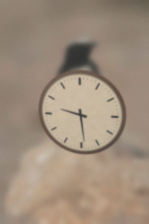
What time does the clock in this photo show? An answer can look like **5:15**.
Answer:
**9:29**
